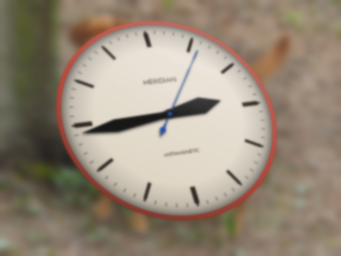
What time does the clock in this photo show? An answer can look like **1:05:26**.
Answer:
**2:44:06**
